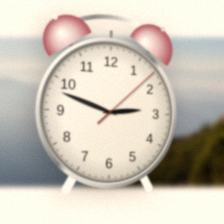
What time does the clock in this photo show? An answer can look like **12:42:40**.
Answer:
**2:48:08**
